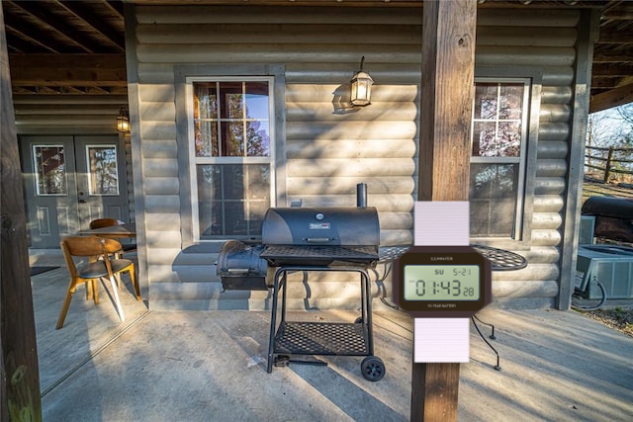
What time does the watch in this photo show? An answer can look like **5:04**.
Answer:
**1:43**
